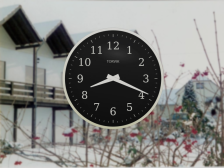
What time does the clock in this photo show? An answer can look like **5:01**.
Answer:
**8:19**
